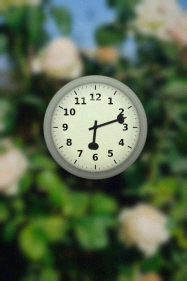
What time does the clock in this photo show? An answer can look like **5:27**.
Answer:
**6:12**
